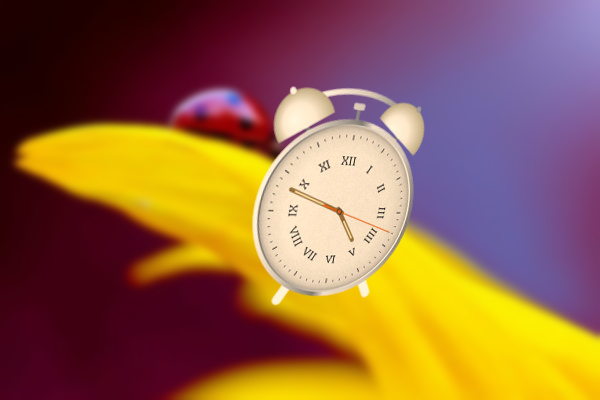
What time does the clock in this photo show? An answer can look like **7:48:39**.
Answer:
**4:48:18**
